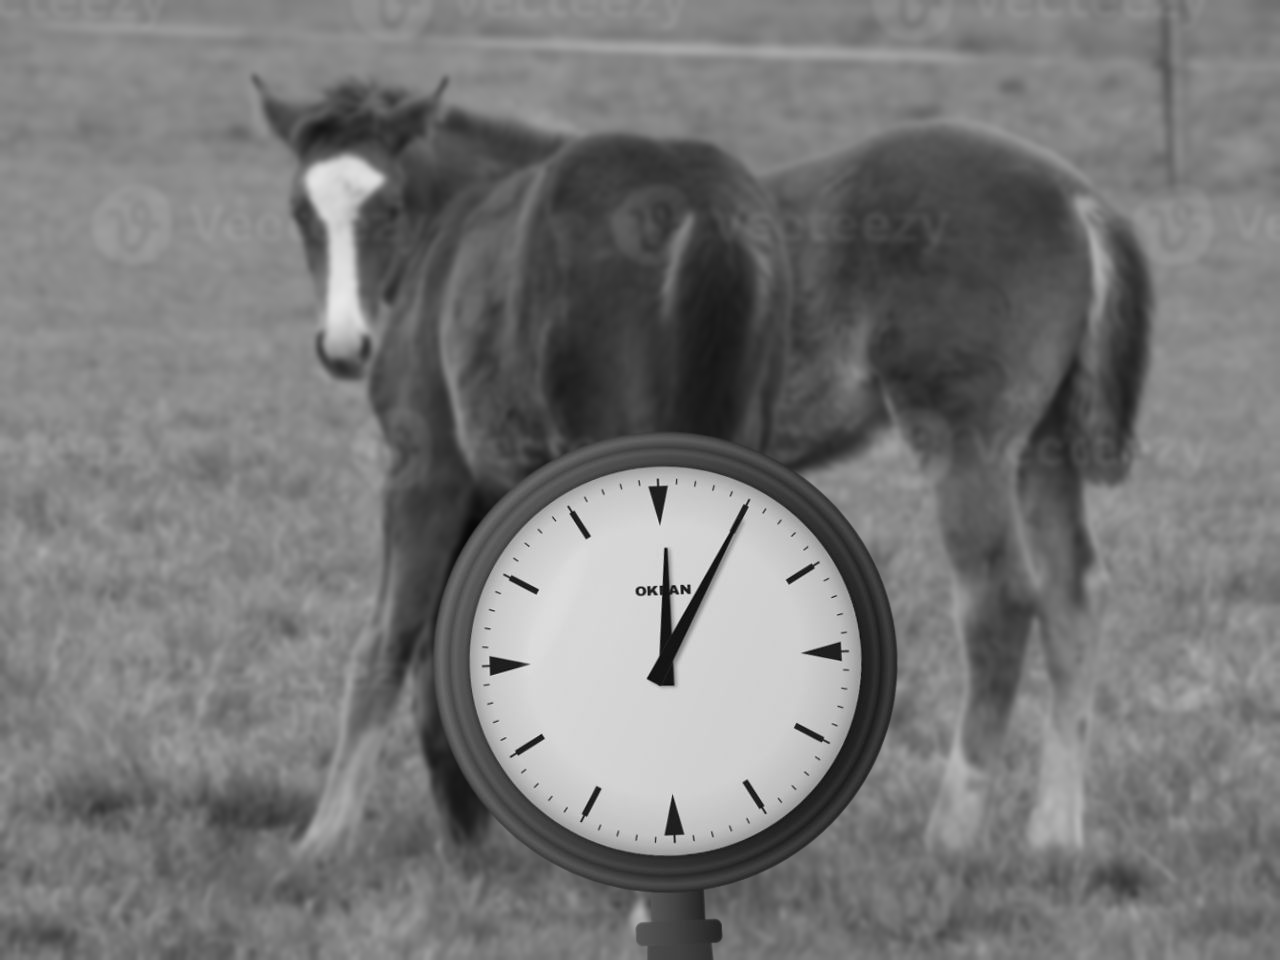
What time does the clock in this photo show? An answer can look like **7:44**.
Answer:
**12:05**
